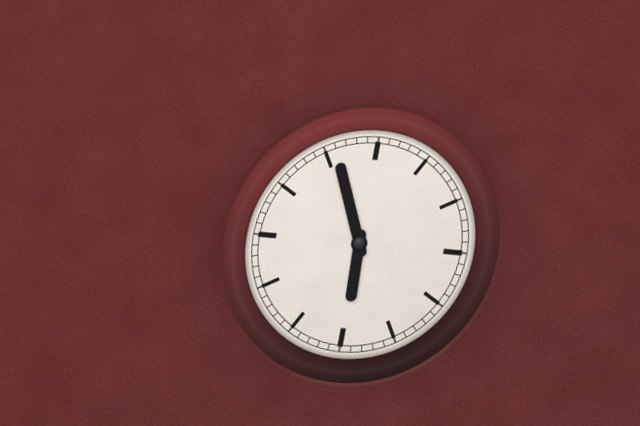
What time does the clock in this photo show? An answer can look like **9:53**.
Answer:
**5:56**
